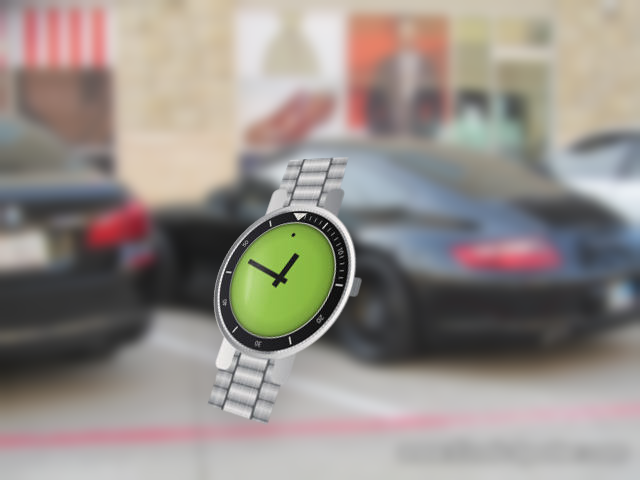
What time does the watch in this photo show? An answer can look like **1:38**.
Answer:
**12:48**
